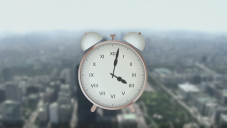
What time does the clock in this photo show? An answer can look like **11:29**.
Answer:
**4:02**
